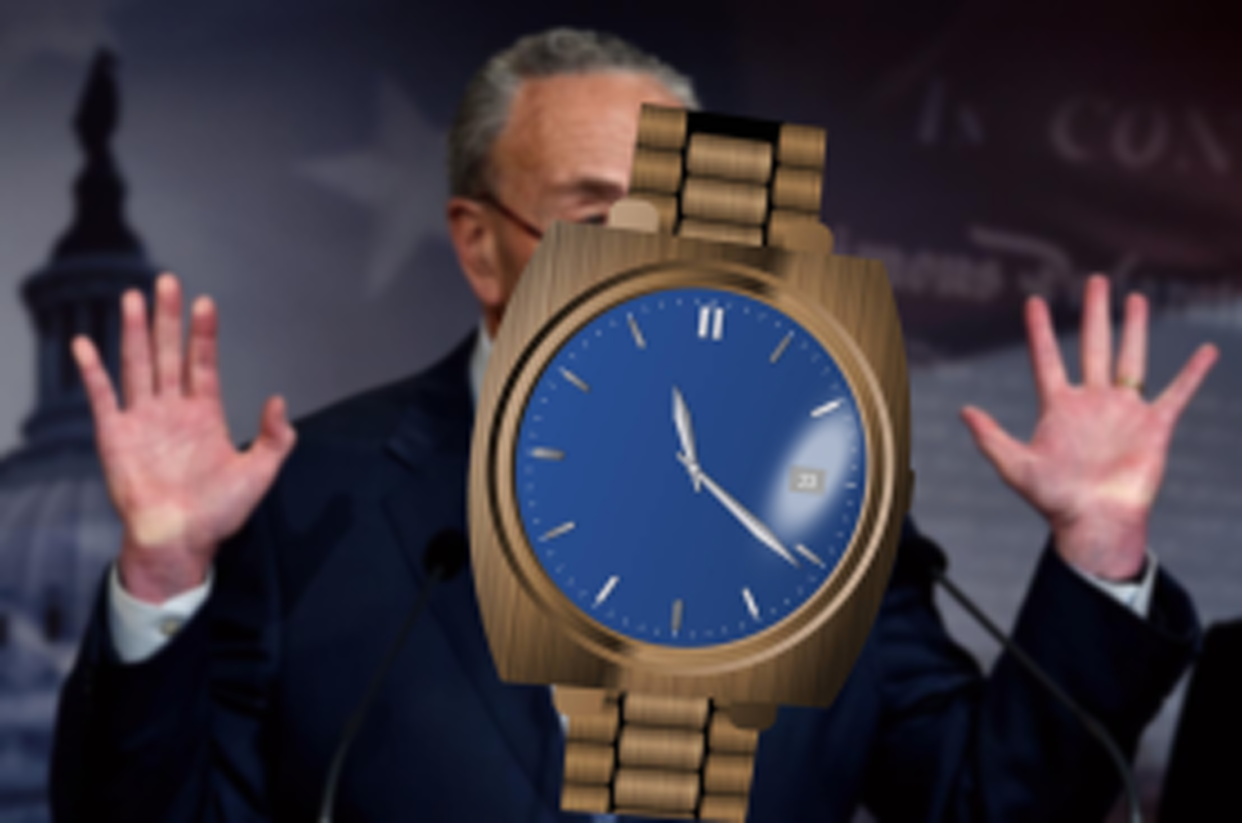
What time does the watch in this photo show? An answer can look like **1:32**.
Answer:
**11:21**
